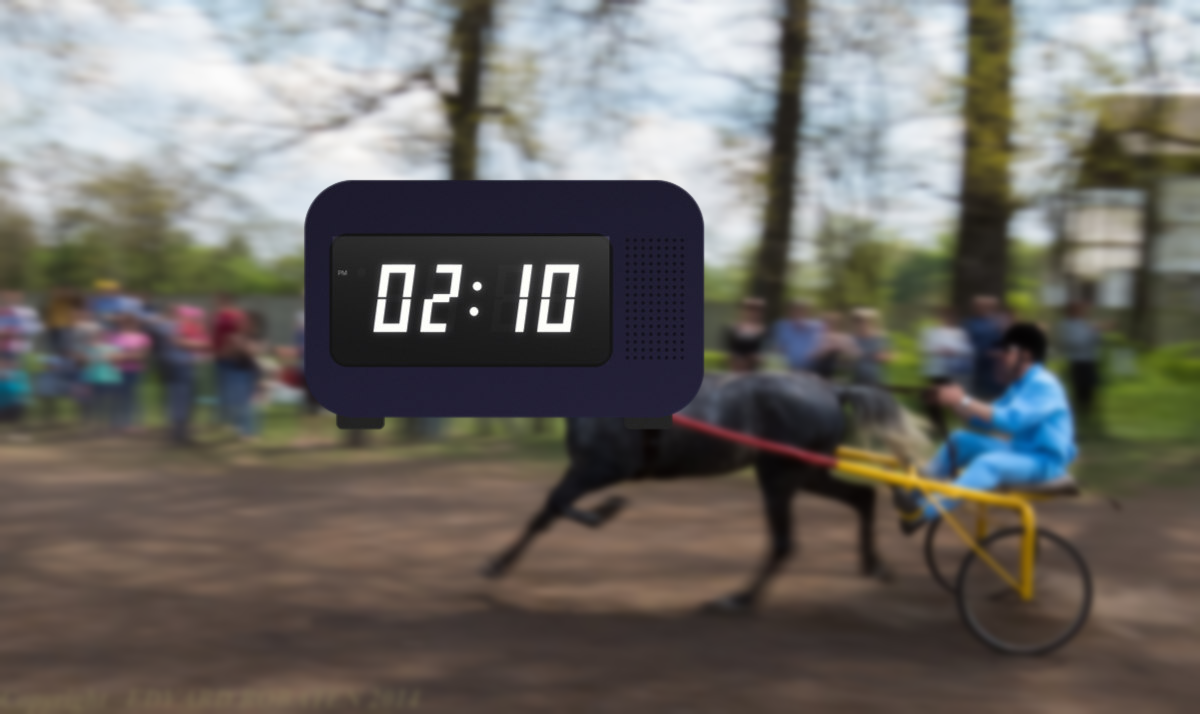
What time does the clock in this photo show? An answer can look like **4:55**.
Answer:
**2:10**
